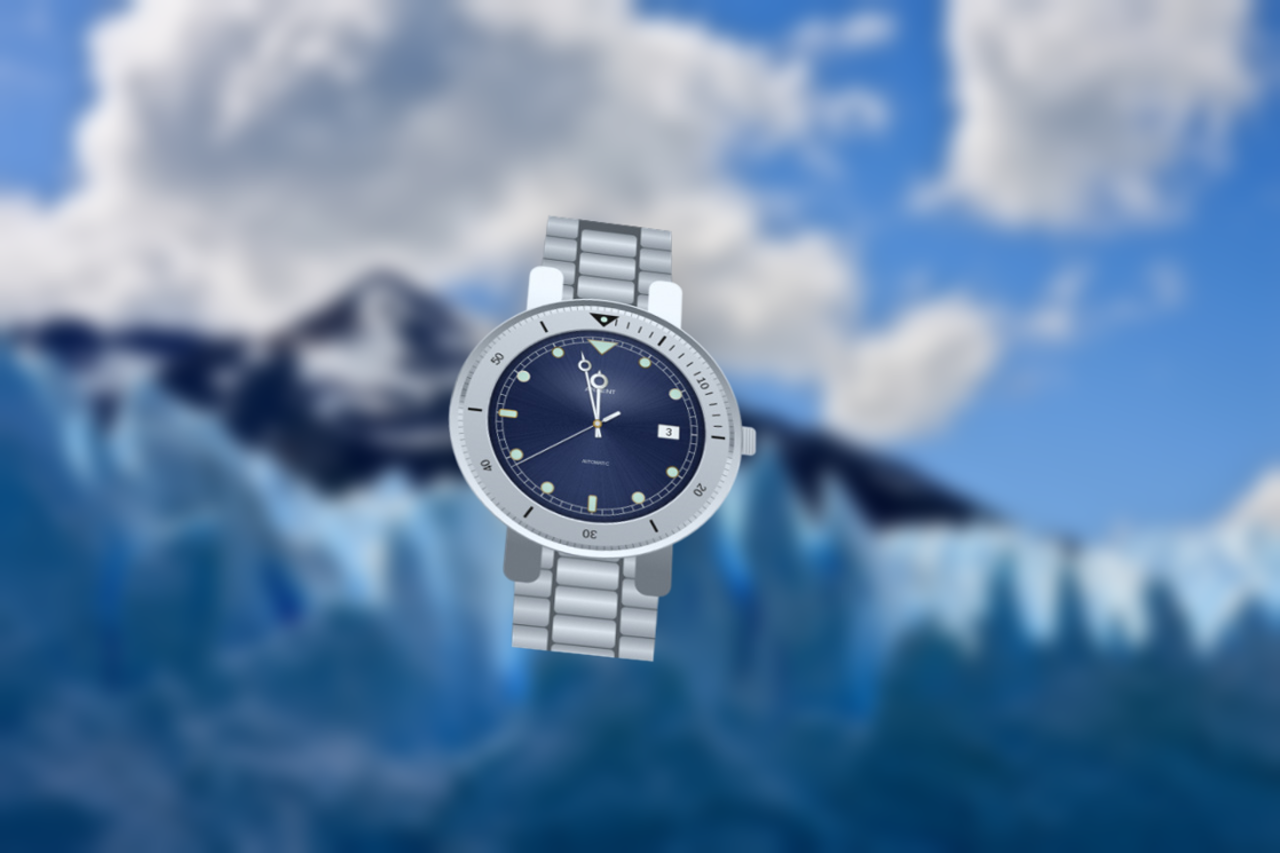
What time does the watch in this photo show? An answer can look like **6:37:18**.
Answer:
**11:57:39**
